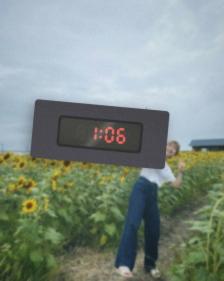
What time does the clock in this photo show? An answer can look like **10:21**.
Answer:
**1:06**
